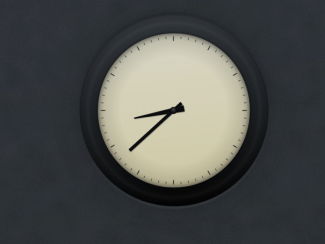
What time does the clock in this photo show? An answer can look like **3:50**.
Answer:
**8:38**
